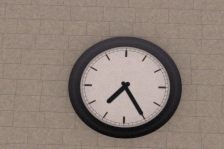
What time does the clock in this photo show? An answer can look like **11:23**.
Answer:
**7:25**
